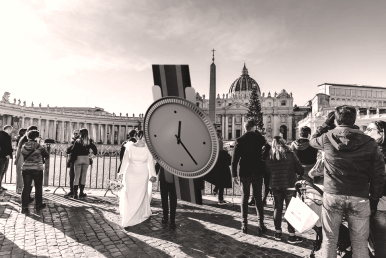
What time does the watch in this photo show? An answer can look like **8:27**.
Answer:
**12:24**
